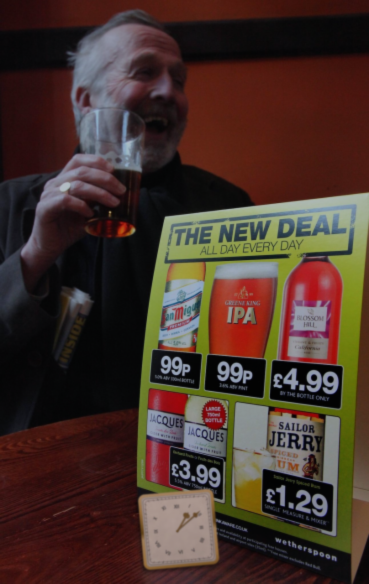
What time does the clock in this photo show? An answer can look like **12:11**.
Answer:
**1:09**
